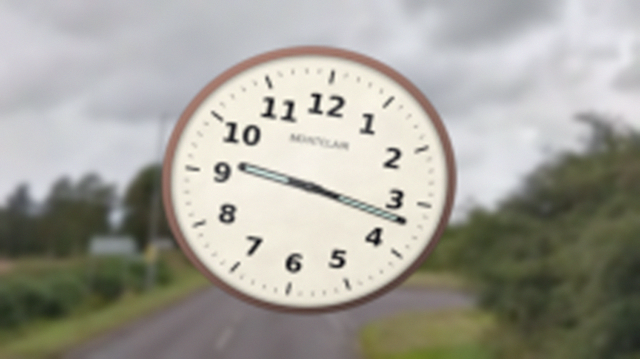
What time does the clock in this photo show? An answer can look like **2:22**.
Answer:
**9:17**
